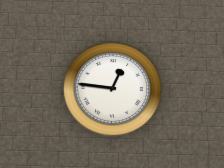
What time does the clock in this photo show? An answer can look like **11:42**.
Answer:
**12:46**
